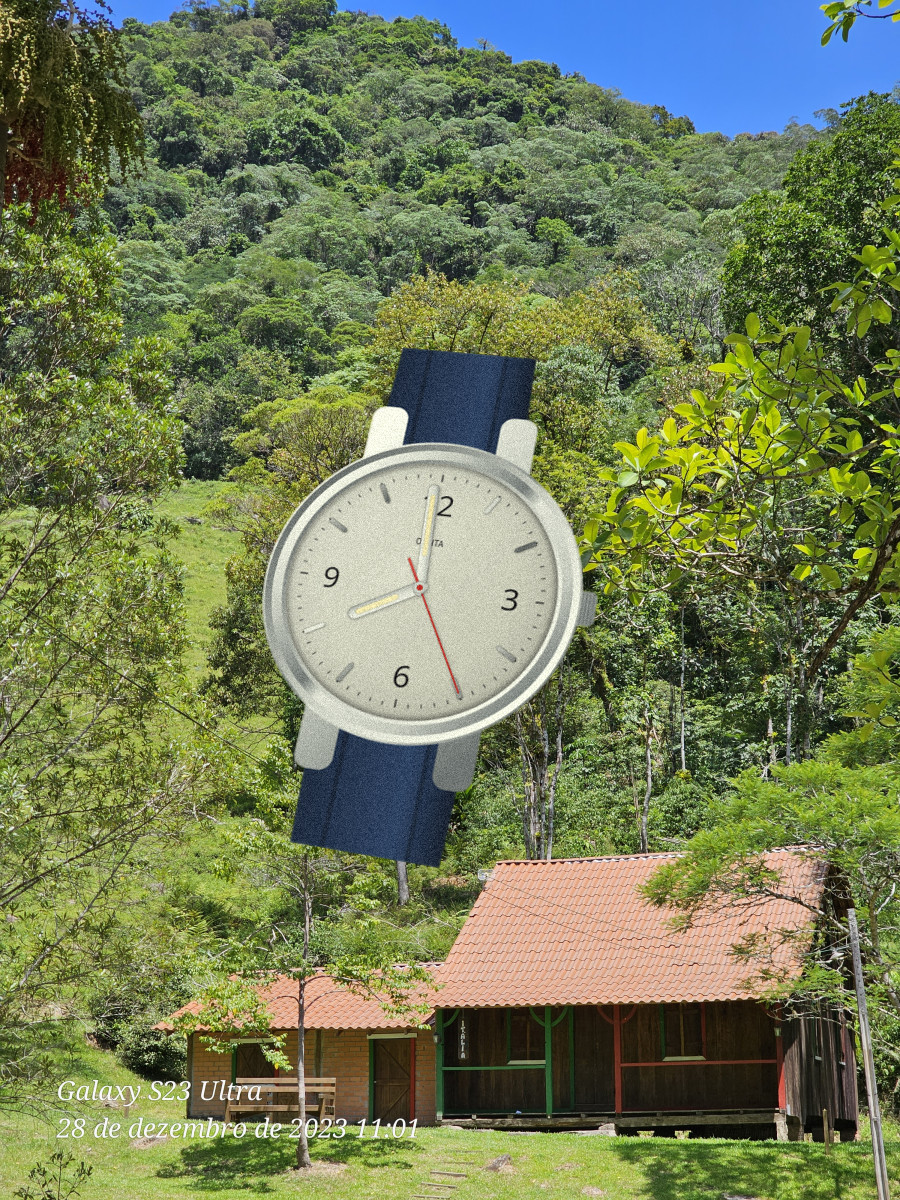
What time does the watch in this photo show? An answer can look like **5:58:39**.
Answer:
**7:59:25**
